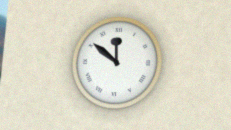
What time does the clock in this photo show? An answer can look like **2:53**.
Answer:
**11:51**
